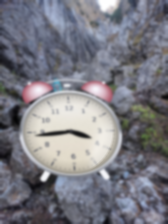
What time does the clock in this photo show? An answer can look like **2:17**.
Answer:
**3:44**
